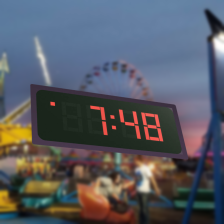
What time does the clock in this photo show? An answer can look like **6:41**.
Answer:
**7:48**
